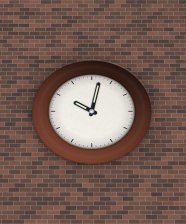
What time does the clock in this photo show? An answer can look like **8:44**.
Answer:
**10:02**
